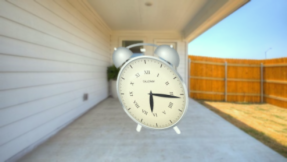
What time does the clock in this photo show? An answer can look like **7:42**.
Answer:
**6:16**
